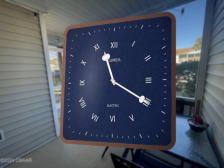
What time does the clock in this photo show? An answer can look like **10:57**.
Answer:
**11:20**
